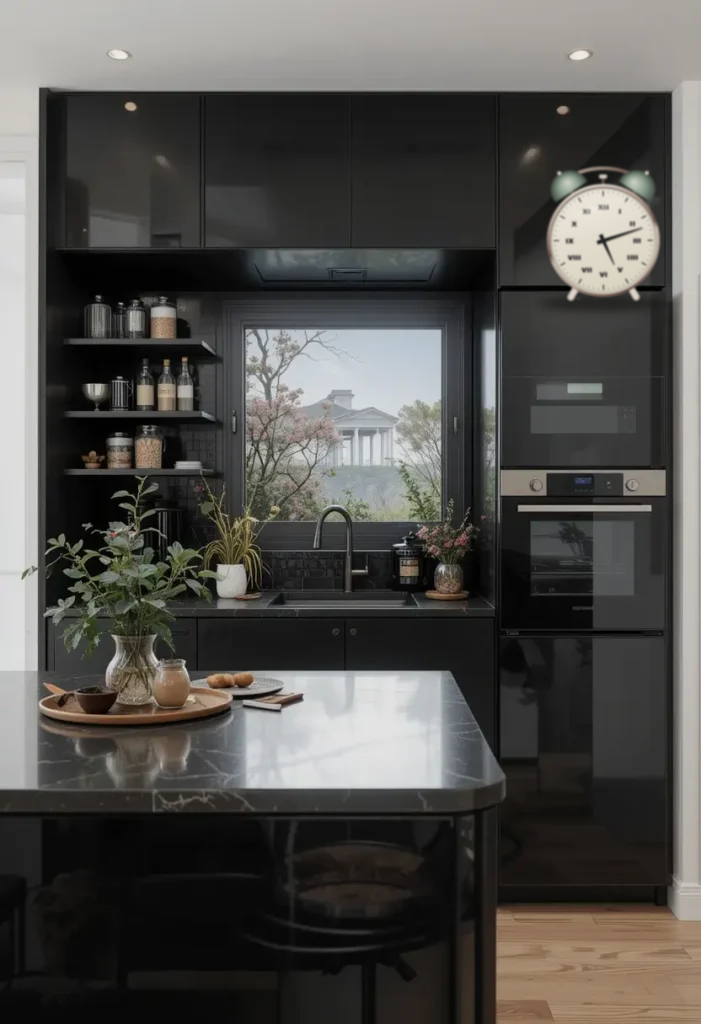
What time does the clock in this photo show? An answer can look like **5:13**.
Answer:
**5:12**
